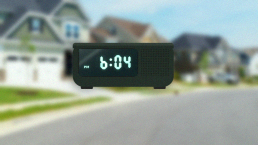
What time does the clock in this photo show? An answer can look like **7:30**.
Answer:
**6:04**
